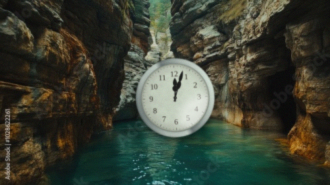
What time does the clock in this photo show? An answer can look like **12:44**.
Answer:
**12:03**
